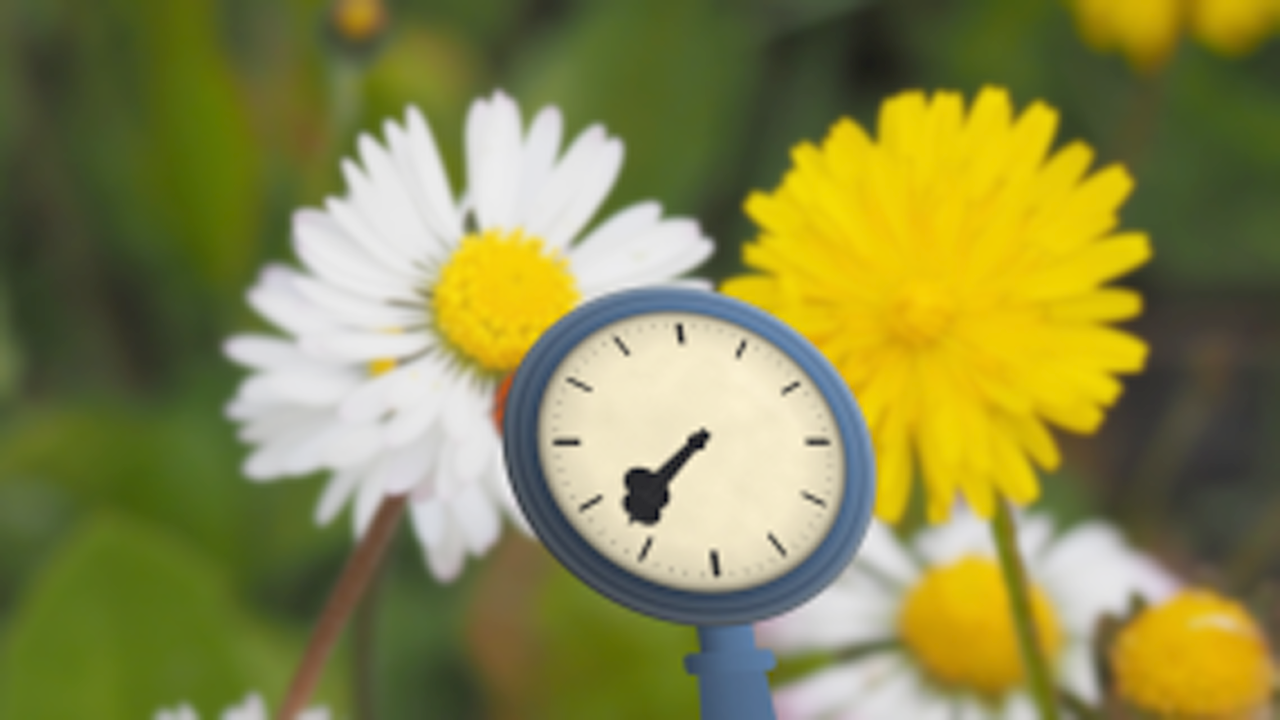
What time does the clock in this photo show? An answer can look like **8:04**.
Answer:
**7:37**
